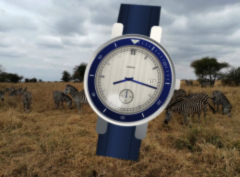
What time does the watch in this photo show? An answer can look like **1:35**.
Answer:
**8:17**
